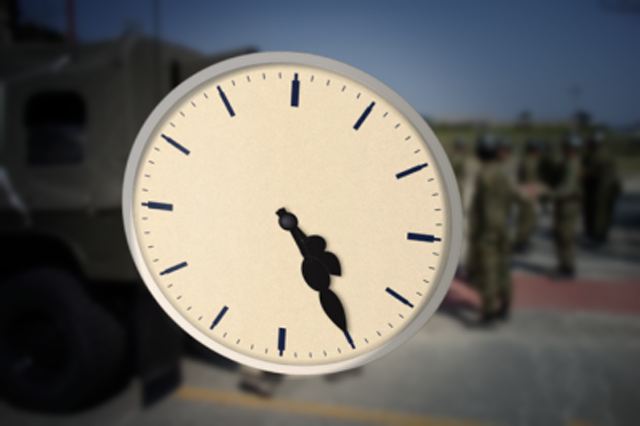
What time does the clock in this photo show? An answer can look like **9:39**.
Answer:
**4:25**
